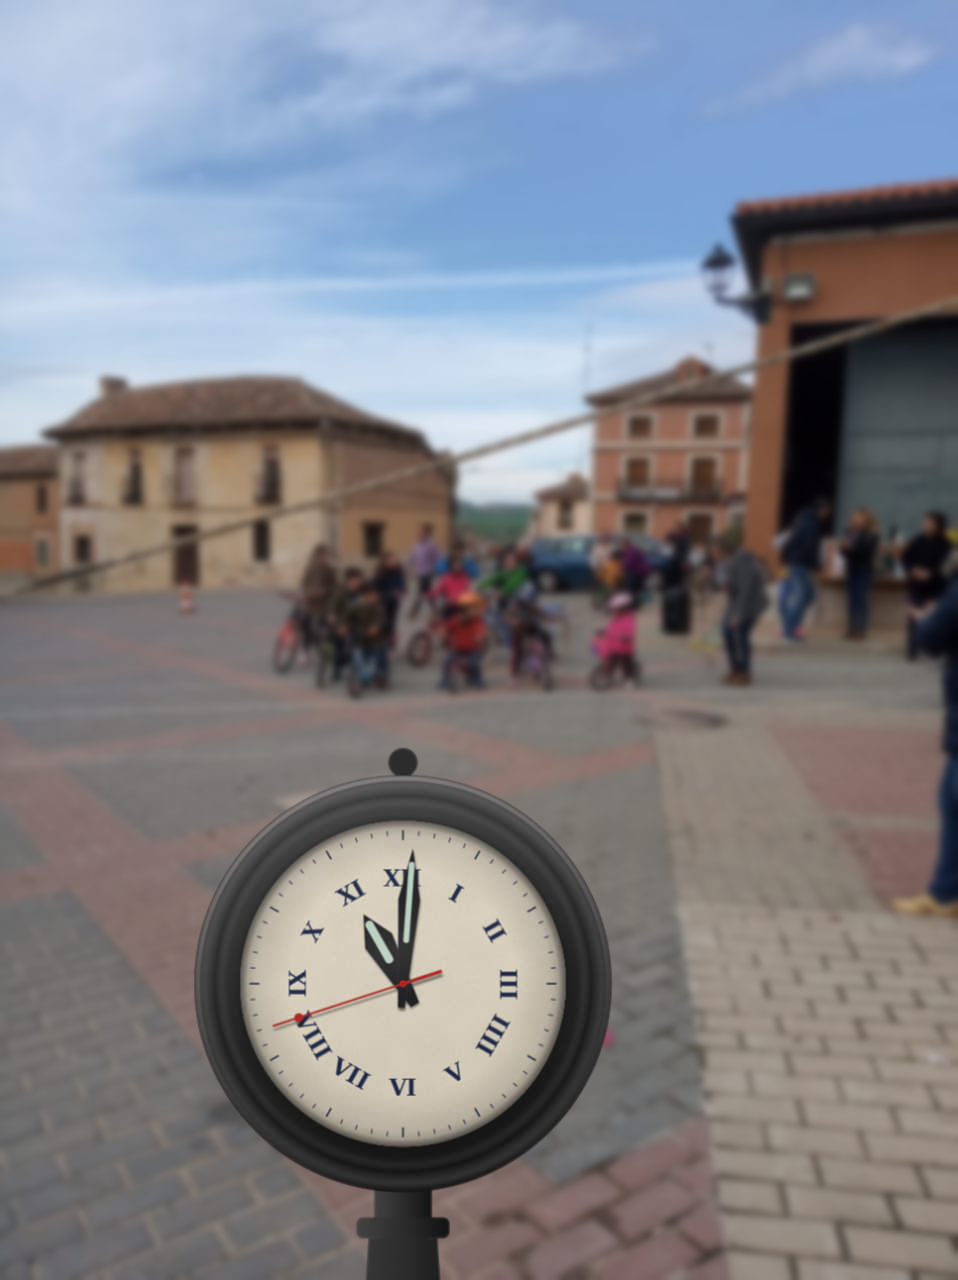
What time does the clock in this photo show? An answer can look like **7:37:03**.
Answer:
**11:00:42**
